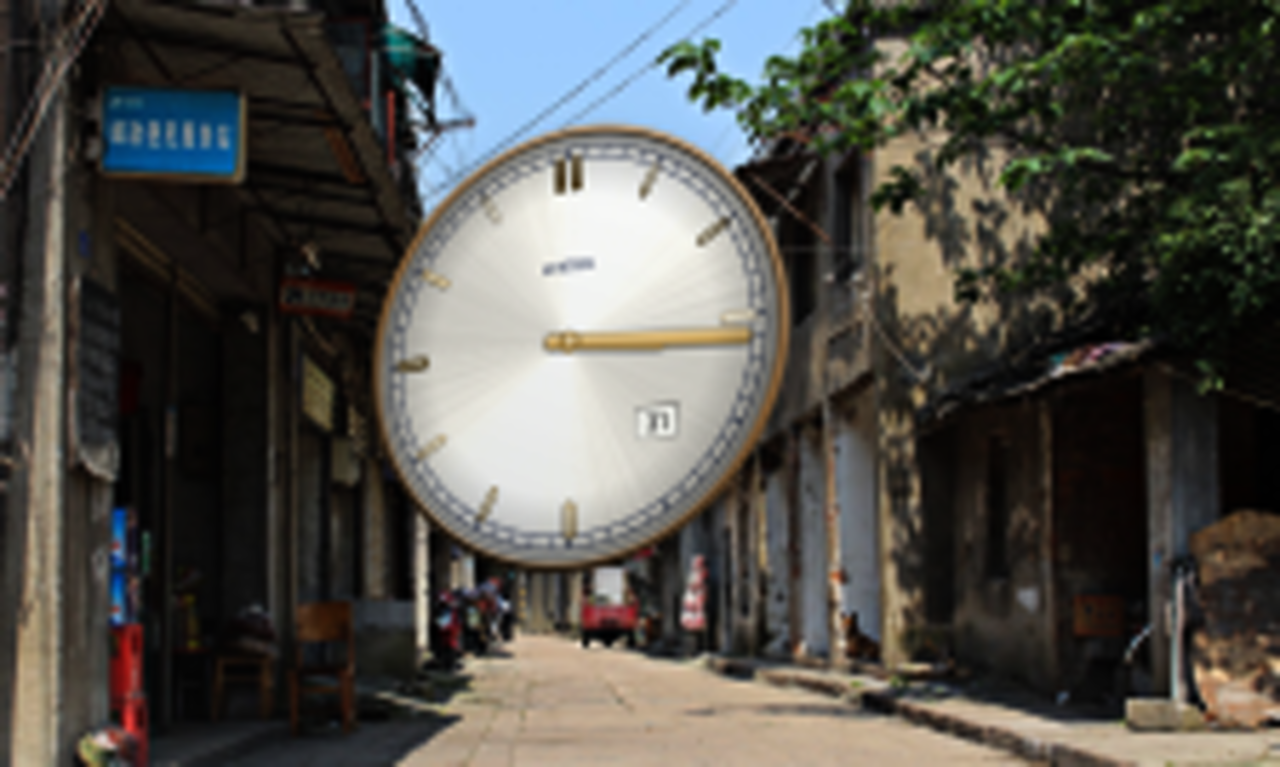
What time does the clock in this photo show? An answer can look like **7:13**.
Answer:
**3:16**
